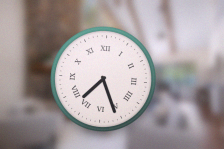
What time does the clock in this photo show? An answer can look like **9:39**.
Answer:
**7:26**
